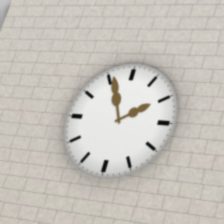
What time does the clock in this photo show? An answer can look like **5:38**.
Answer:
**1:56**
